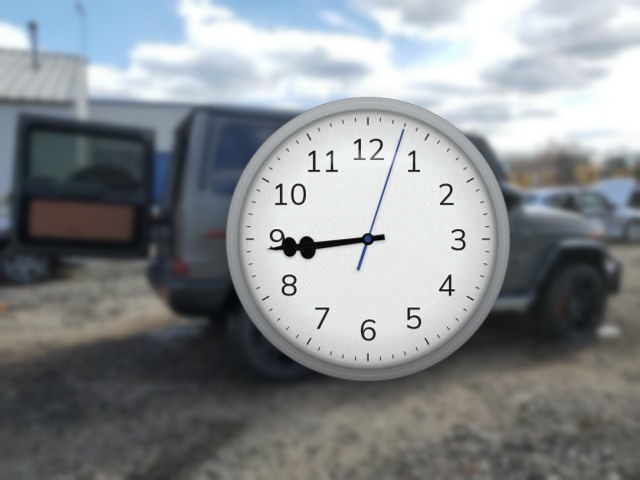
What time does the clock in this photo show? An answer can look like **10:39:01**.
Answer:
**8:44:03**
